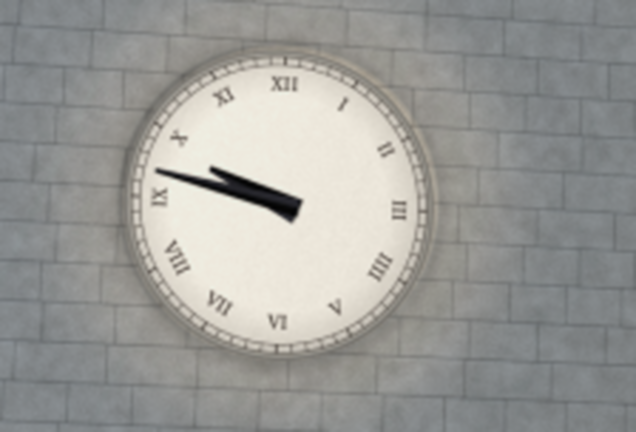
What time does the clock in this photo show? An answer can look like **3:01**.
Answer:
**9:47**
